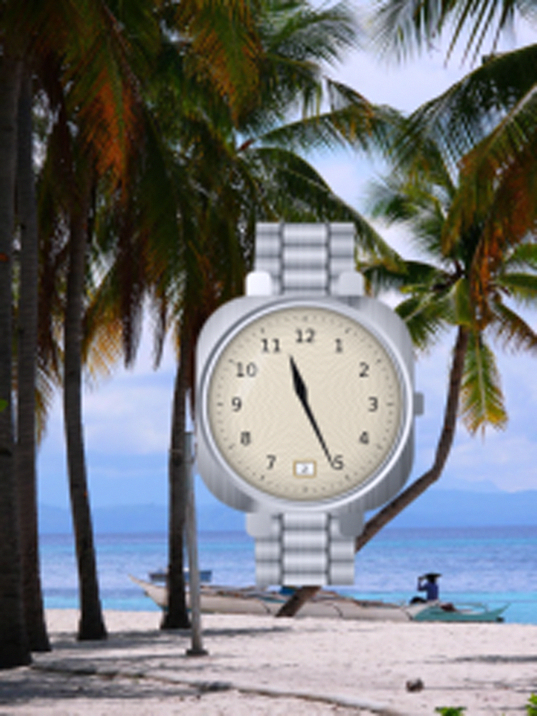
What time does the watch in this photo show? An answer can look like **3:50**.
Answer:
**11:26**
